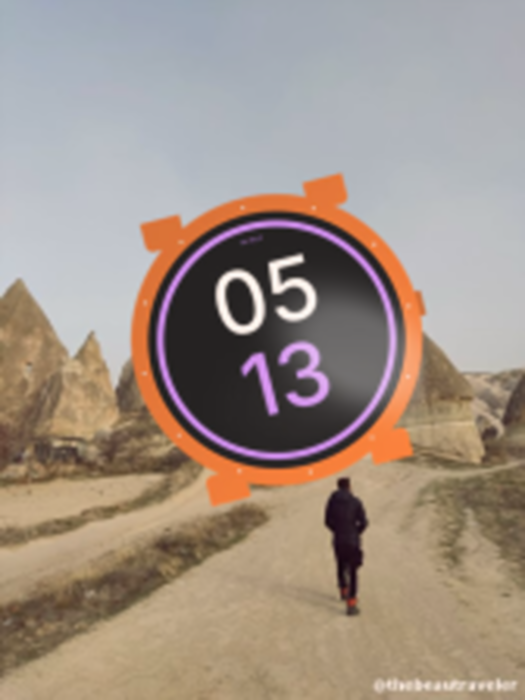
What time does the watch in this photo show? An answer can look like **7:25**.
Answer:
**5:13**
